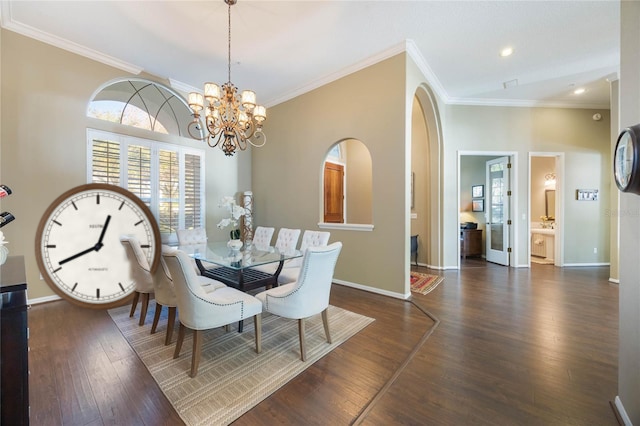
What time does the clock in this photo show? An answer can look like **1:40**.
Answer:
**12:41**
